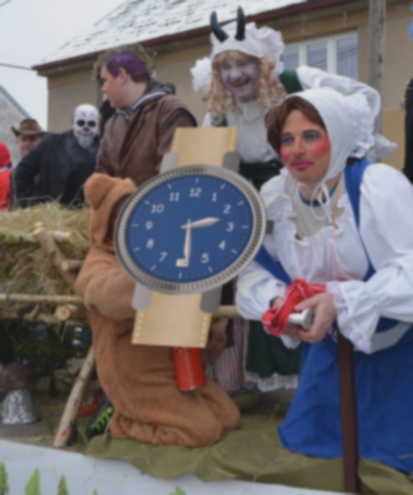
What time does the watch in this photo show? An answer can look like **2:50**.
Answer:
**2:29**
